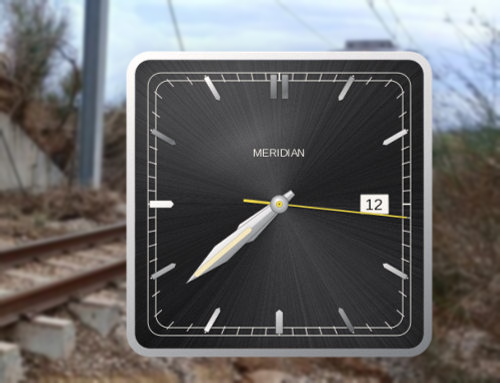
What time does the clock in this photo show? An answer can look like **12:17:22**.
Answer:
**7:38:16**
